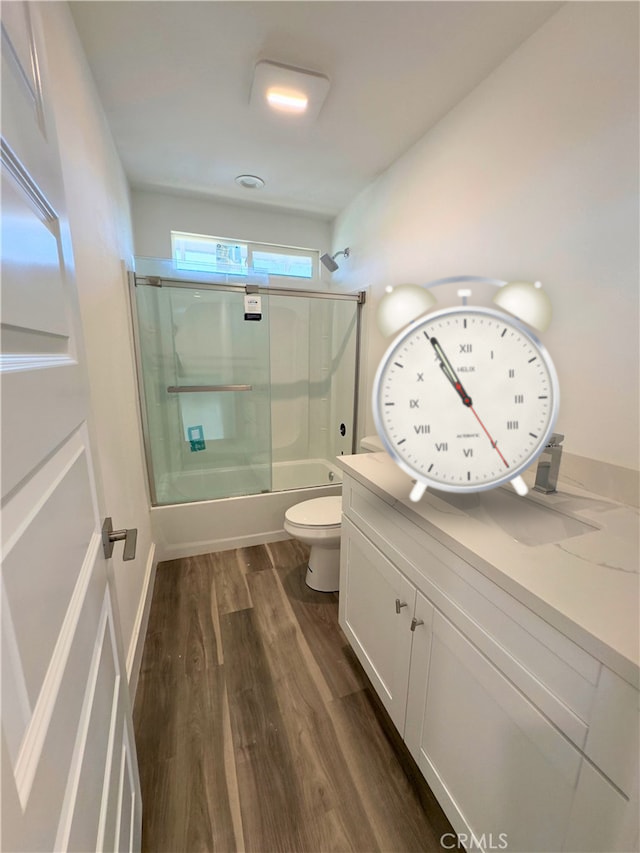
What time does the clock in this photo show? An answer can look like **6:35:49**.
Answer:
**10:55:25**
